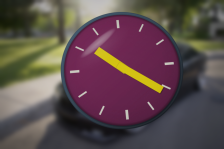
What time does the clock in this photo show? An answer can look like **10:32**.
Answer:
**10:21**
